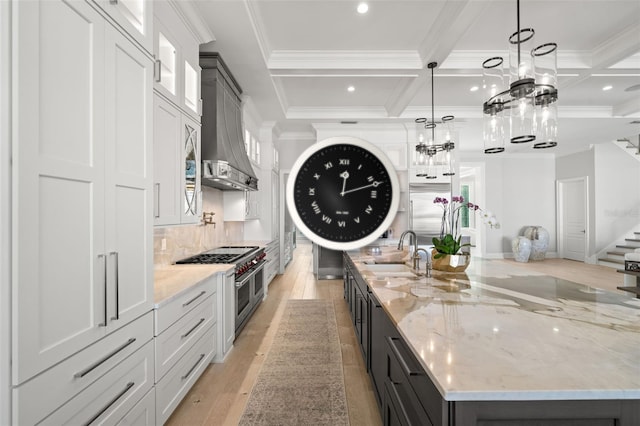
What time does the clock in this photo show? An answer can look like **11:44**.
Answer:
**12:12**
